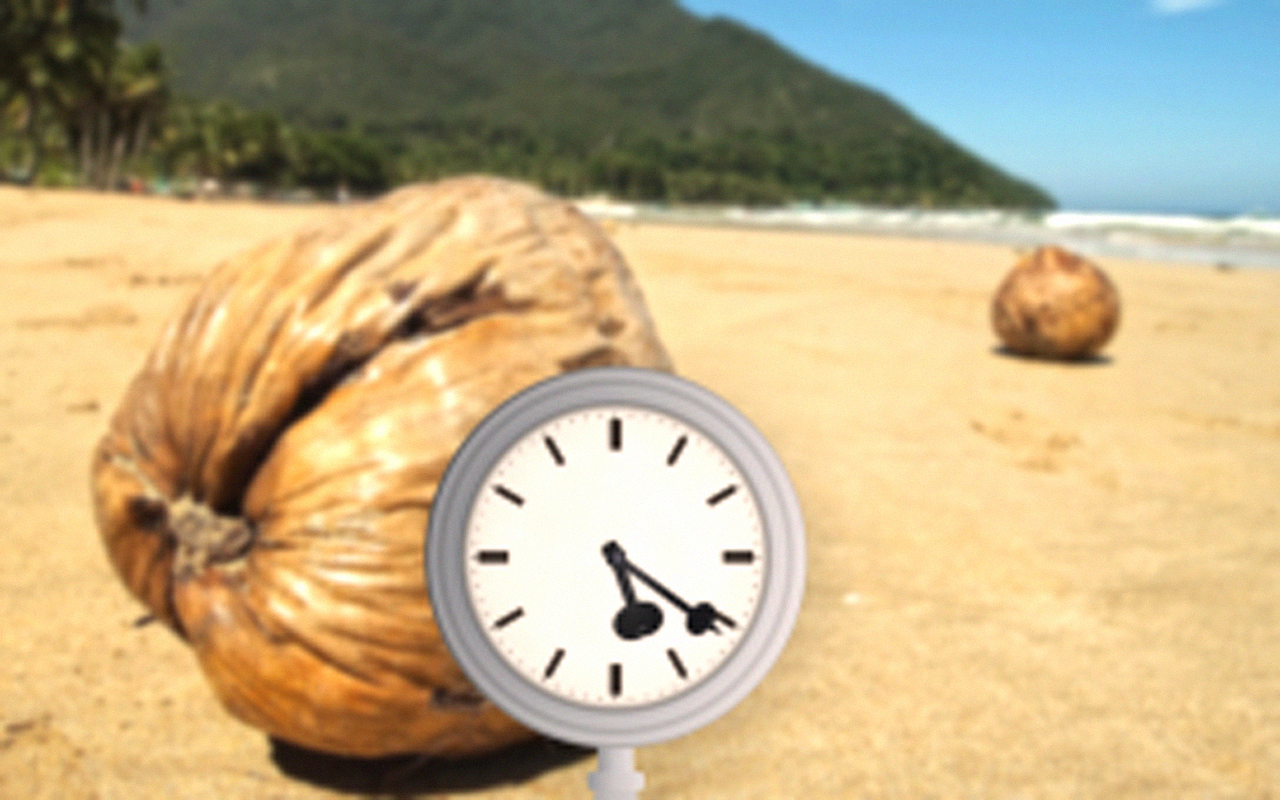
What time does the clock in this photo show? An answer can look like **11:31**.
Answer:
**5:21**
